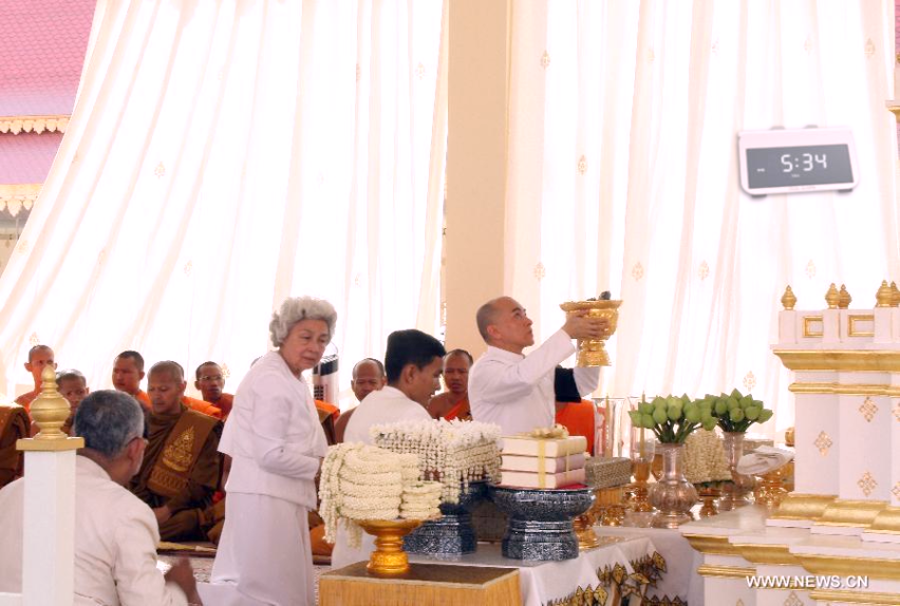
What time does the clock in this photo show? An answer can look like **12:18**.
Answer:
**5:34**
